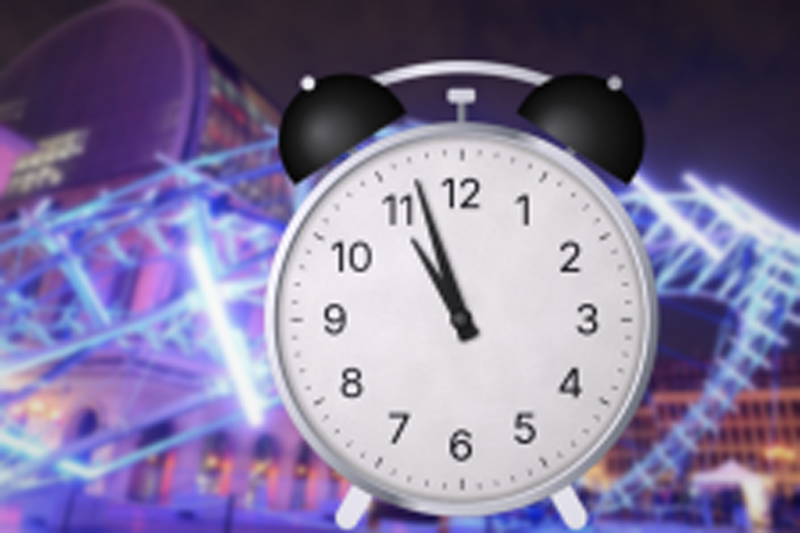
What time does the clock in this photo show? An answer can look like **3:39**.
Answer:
**10:57**
